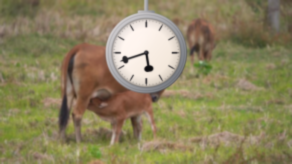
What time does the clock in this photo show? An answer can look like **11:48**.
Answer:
**5:42**
